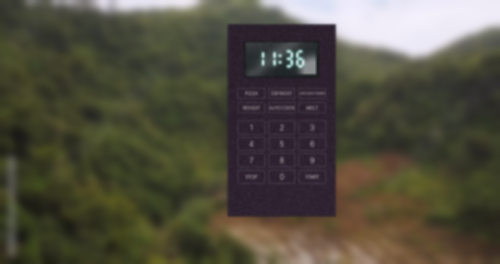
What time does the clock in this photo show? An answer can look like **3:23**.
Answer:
**11:36**
